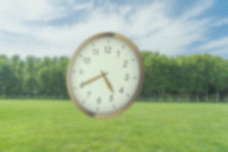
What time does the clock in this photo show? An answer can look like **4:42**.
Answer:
**4:40**
